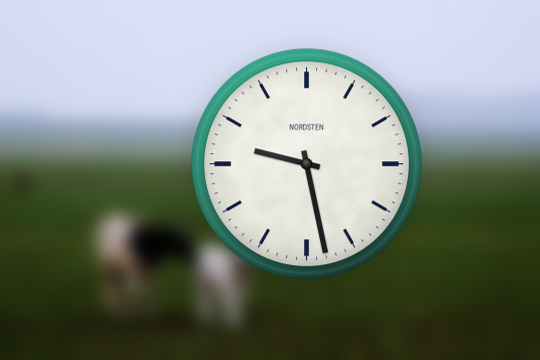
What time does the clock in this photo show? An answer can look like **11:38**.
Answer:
**9:28**
